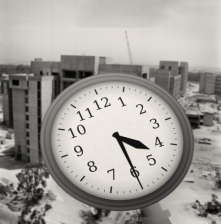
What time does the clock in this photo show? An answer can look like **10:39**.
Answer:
**4:30**
